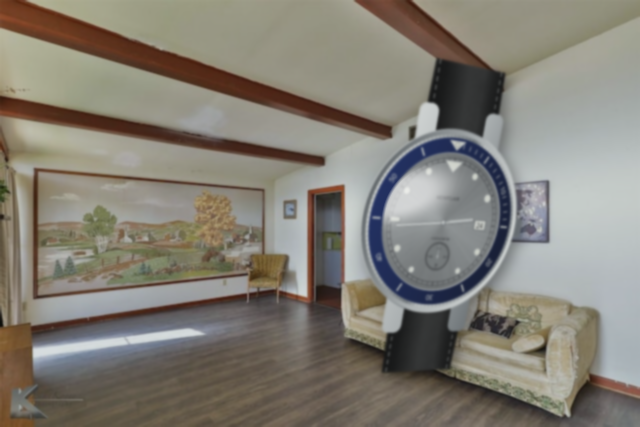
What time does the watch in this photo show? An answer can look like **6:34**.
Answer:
**2:44**
